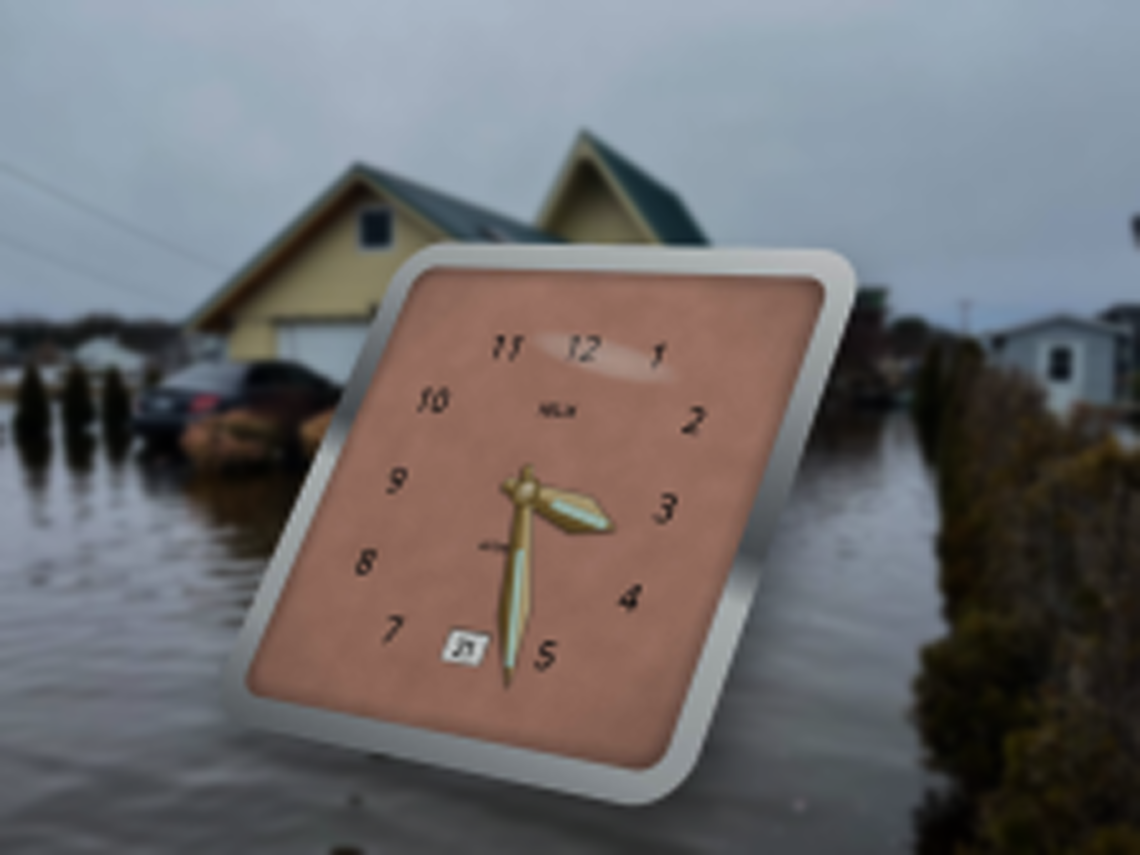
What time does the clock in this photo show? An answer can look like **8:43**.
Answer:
**3:27**
